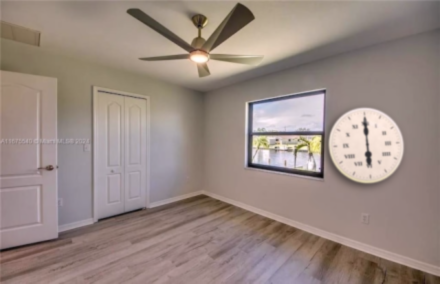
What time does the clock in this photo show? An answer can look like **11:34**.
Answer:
**6:00**
